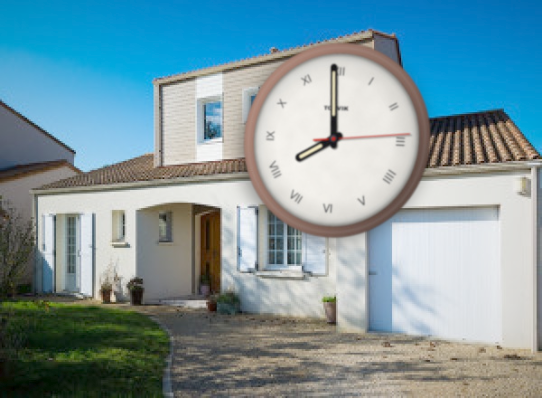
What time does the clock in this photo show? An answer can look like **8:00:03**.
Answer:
**7:59:14**
